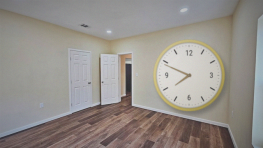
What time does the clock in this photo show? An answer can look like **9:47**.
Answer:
**7:49**
